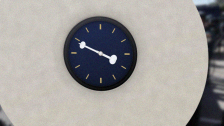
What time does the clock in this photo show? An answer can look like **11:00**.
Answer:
**3:49**
